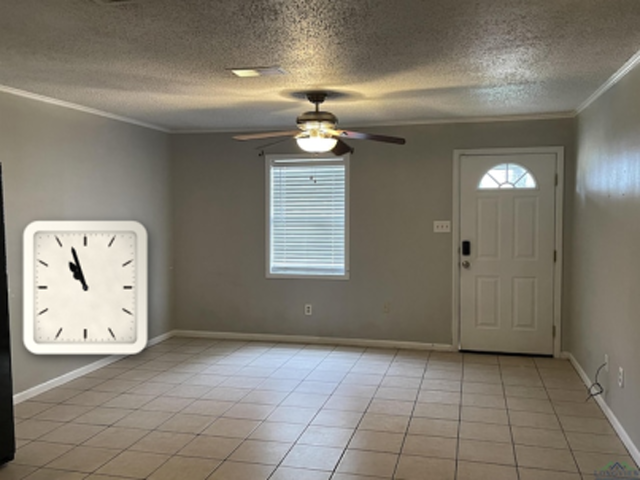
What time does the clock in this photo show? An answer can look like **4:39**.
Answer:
**10:57**
